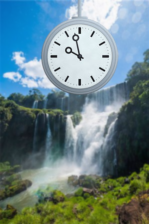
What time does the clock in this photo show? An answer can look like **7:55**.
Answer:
**9:58**
